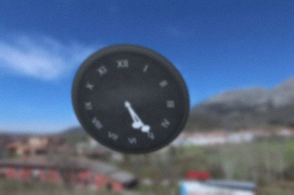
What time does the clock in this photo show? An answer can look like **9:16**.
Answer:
**5:25**
